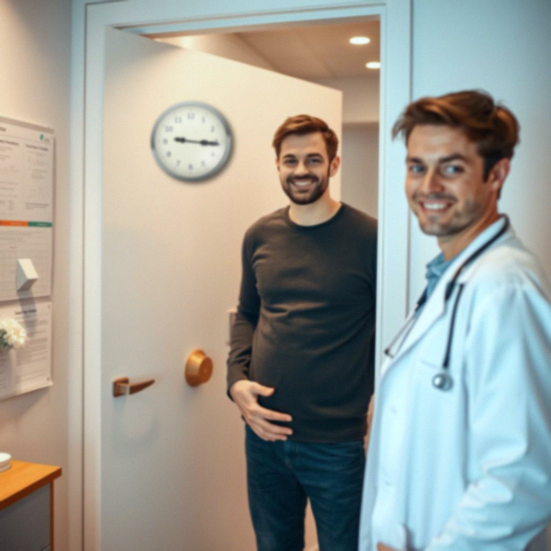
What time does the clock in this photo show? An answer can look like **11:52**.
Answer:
**9:16**
